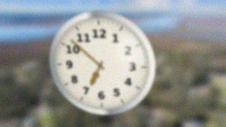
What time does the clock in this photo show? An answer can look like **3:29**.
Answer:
**6:52**
